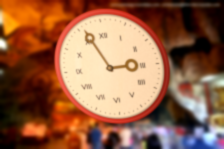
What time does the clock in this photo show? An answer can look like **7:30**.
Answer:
**2:56**
